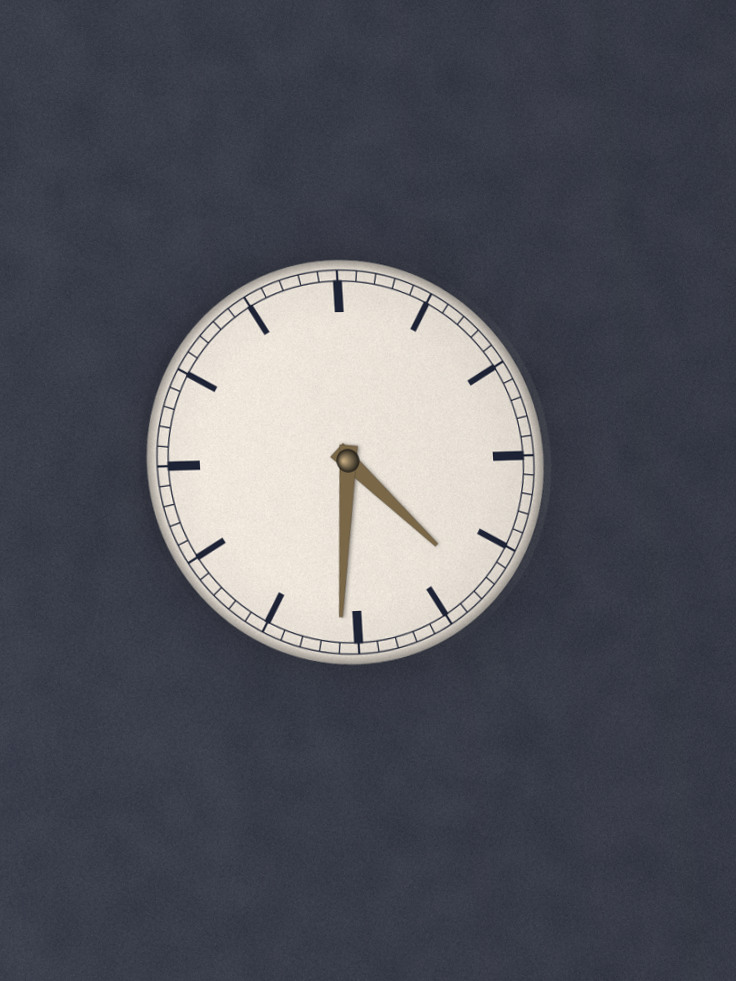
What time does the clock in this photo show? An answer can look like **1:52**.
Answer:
**4:31**
